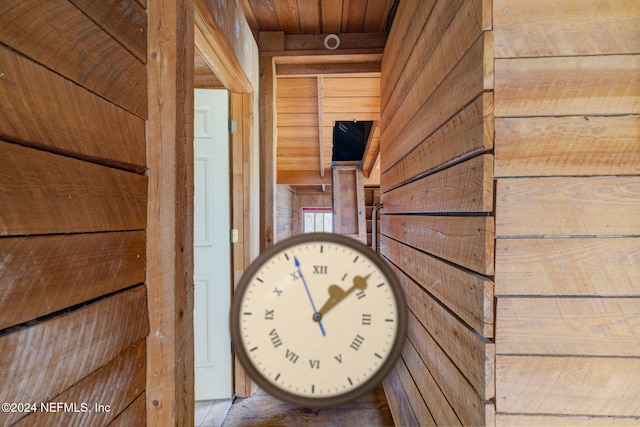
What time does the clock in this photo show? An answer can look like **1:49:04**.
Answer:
**1:07:56**
